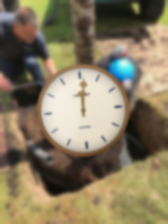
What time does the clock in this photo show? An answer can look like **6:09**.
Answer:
**12:01**
